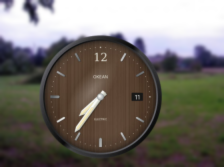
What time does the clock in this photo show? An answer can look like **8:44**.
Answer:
**7:36**
